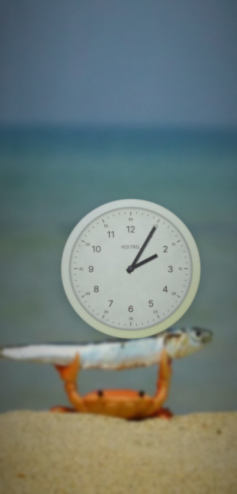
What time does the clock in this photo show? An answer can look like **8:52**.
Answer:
**2:05**
